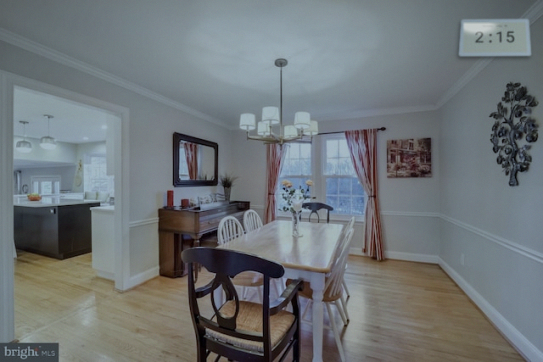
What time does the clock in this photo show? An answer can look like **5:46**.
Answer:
**2:15**
